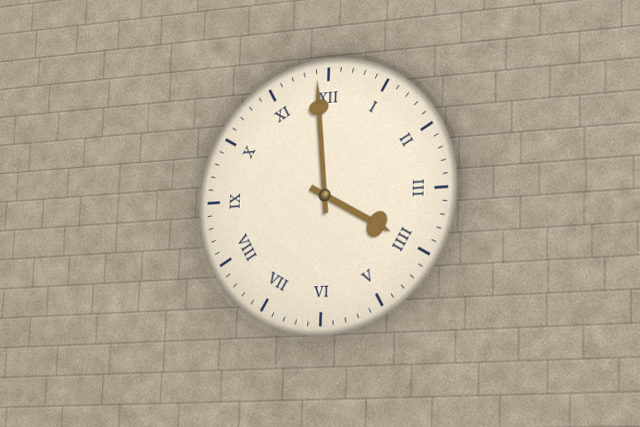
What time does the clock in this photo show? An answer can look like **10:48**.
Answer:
**3:59**
